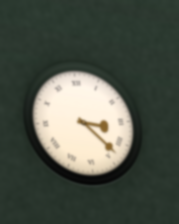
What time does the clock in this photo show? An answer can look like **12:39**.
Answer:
**3:23**
